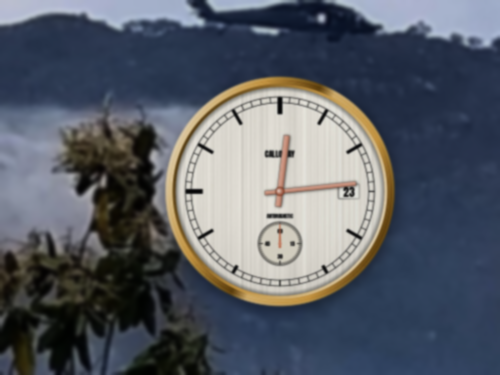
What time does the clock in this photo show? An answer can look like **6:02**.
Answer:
**12:14**
